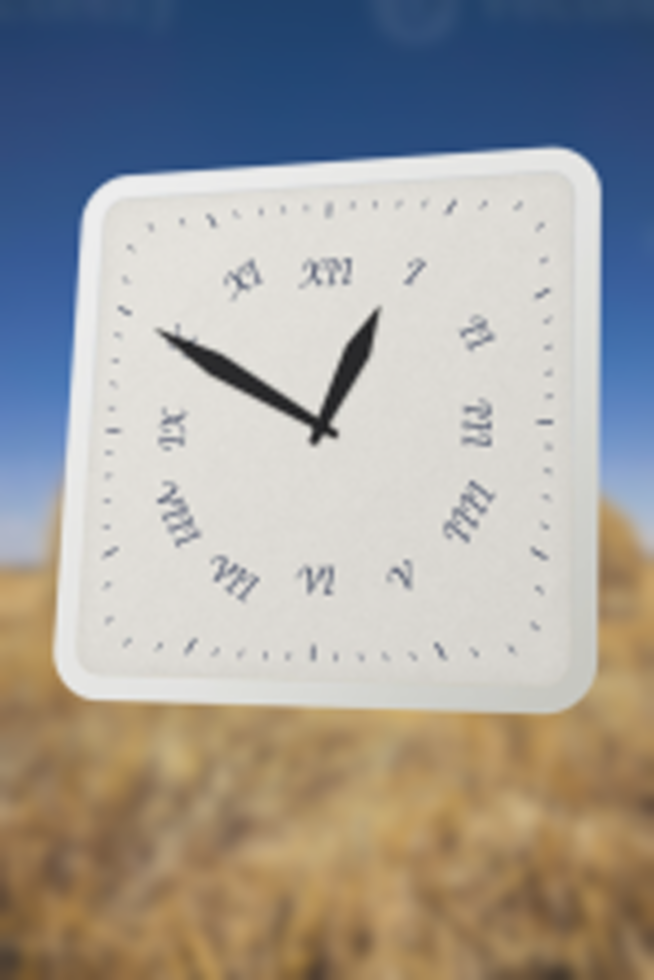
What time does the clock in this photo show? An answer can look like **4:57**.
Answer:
**12:50**
